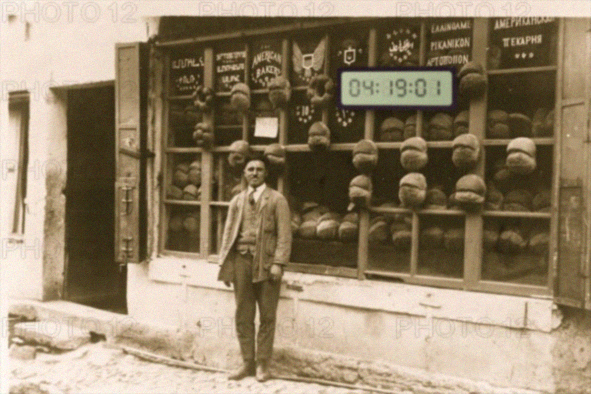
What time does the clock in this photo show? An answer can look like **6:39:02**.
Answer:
**4:19:01**
